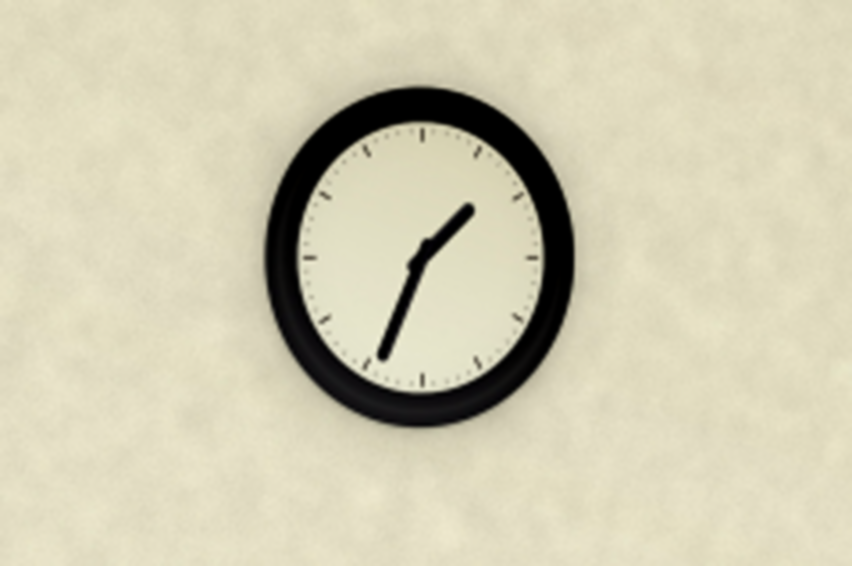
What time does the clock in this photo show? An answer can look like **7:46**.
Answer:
**1:34**
